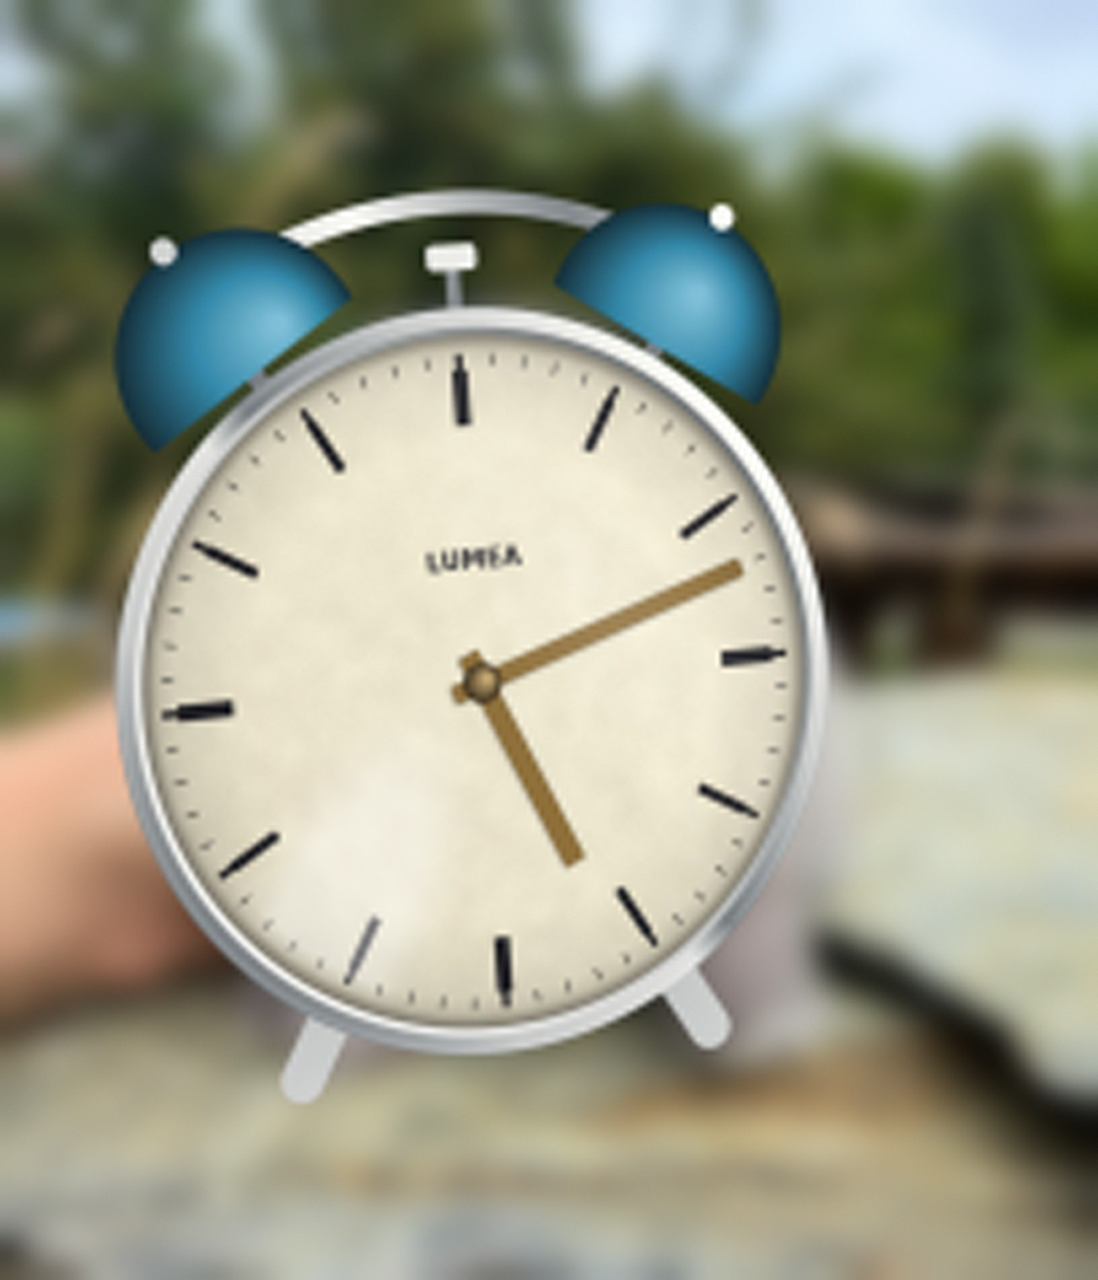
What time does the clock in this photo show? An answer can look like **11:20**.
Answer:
**5:12**
